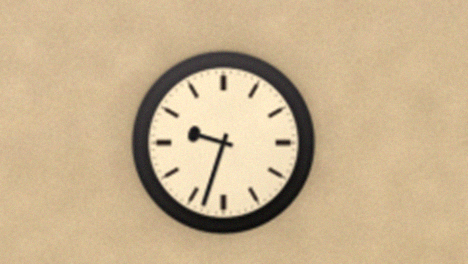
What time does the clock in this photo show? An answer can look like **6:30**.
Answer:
**9:33**
